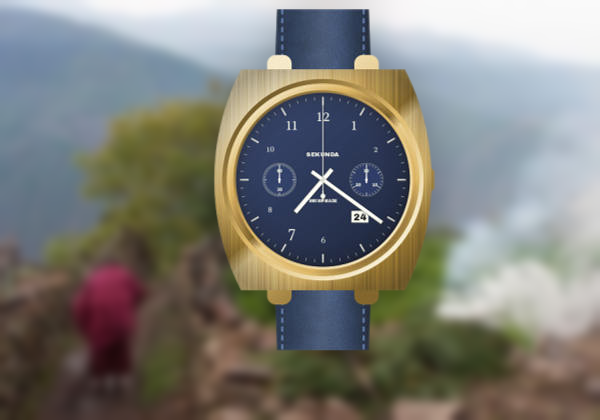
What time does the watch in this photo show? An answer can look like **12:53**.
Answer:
**7:21**
